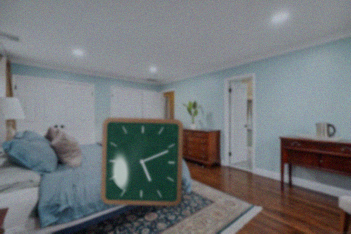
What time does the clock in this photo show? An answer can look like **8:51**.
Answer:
**5:11**
